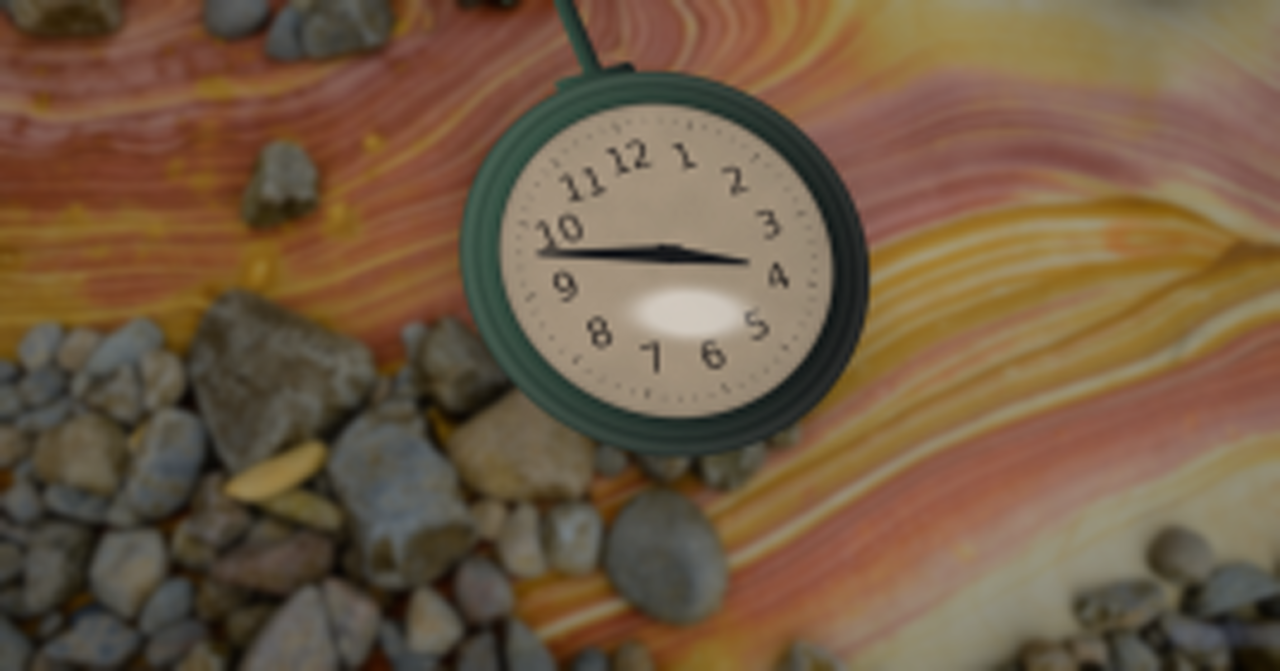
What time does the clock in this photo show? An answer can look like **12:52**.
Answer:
**3:48**
